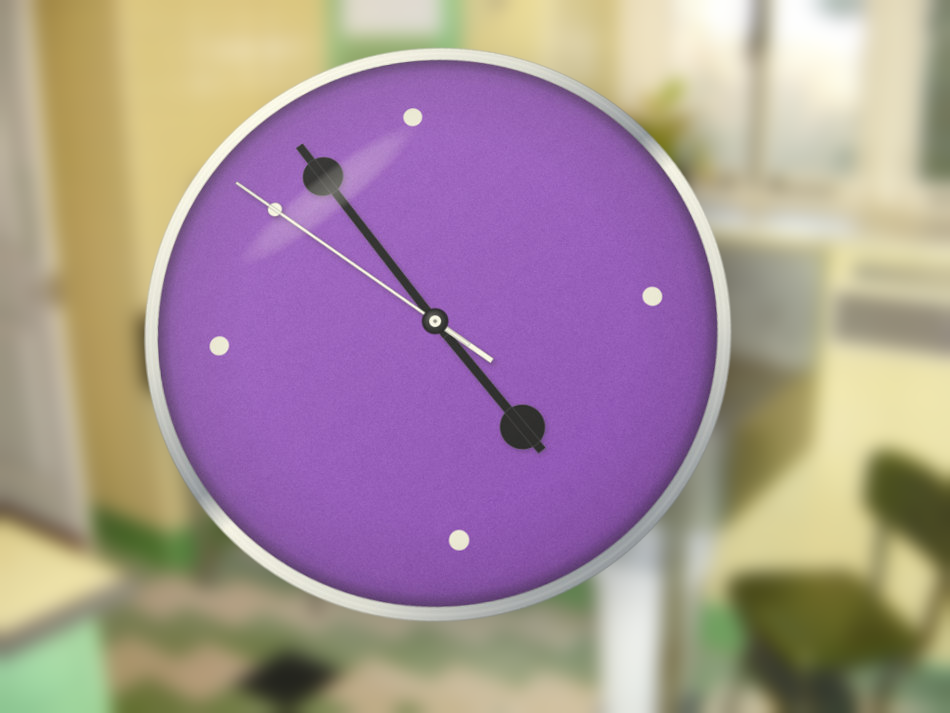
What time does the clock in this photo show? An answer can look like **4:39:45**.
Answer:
**4:54:52**
